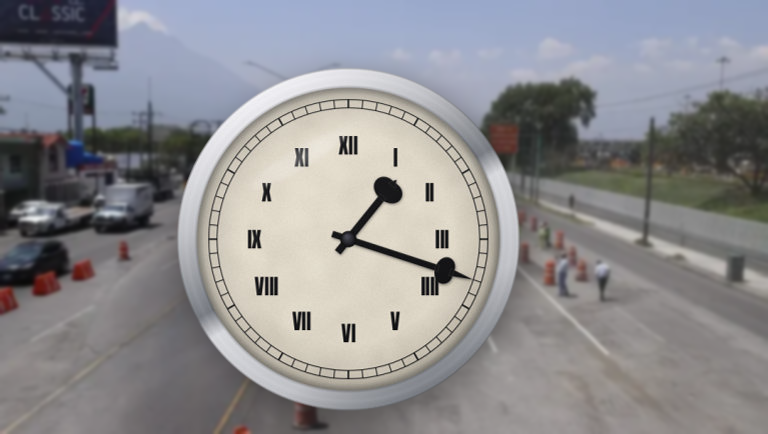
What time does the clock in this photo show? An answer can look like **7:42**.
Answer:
**1:18**
